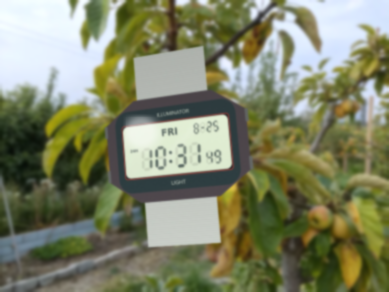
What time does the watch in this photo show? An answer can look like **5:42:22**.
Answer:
**10:31:49**
